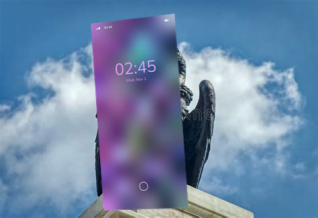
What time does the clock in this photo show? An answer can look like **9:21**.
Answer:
**2:45**
